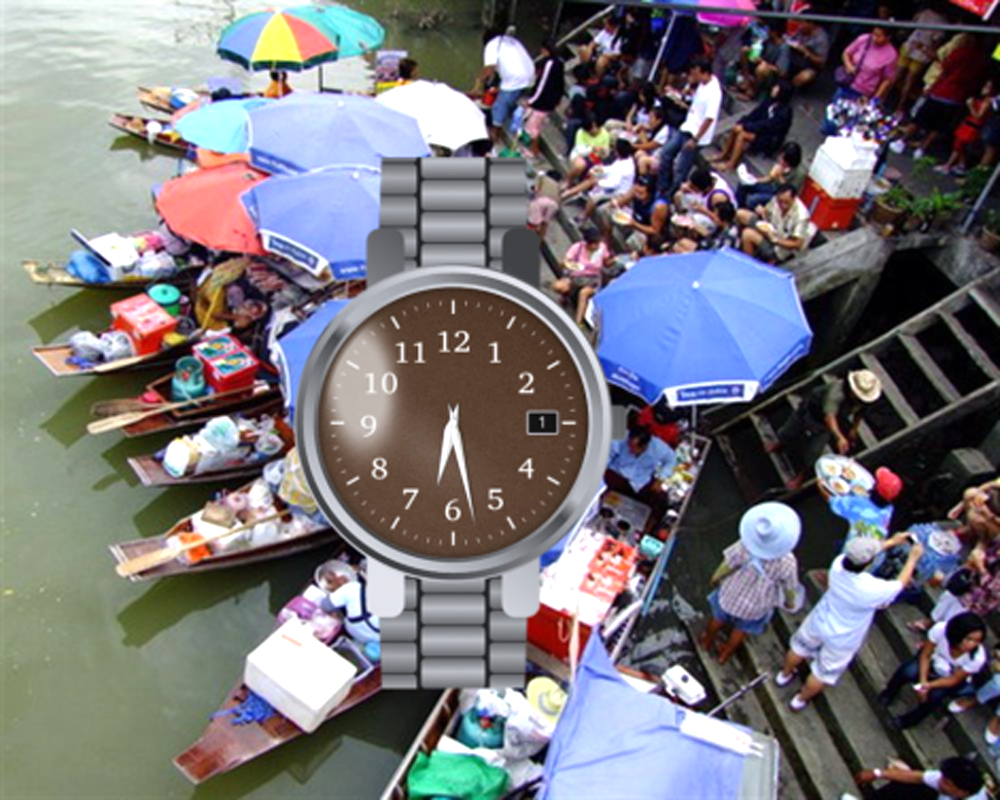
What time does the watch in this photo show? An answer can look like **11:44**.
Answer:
**6:28**
